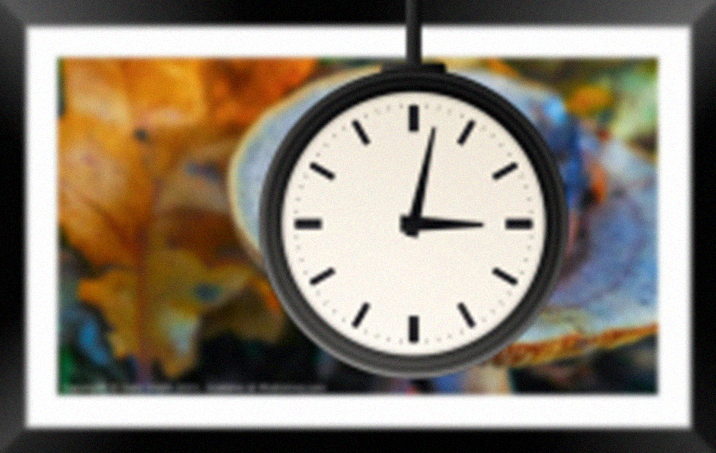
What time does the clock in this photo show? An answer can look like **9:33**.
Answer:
**3:02**
